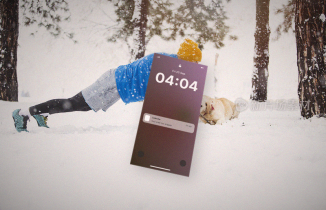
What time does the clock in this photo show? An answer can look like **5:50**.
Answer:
**4:04**
